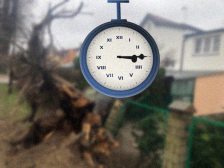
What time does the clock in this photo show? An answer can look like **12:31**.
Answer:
**3:15**
